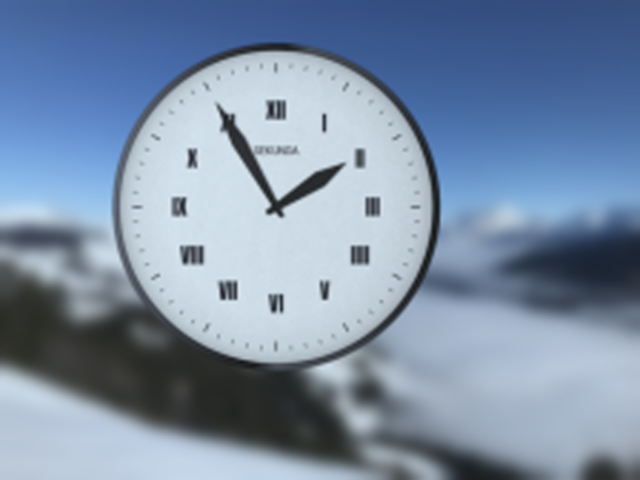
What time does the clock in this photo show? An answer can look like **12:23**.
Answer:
**1:55**
